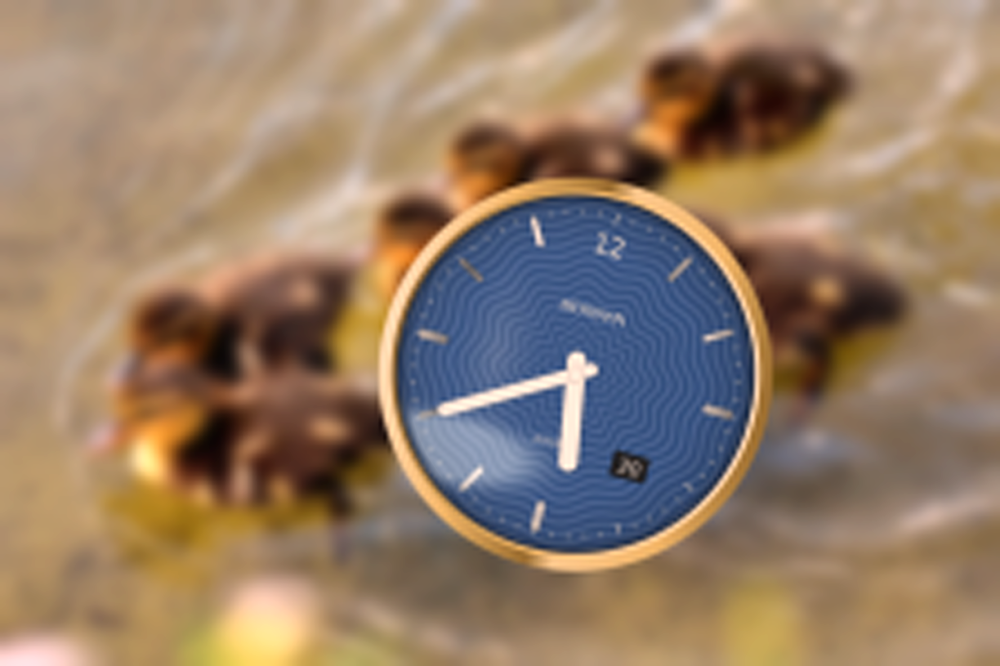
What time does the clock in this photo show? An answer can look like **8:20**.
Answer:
**5:40**
